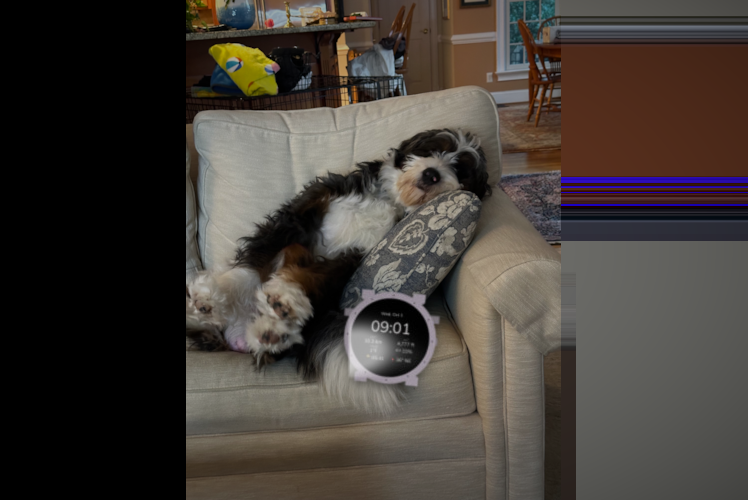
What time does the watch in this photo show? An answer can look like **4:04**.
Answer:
**9:01**
